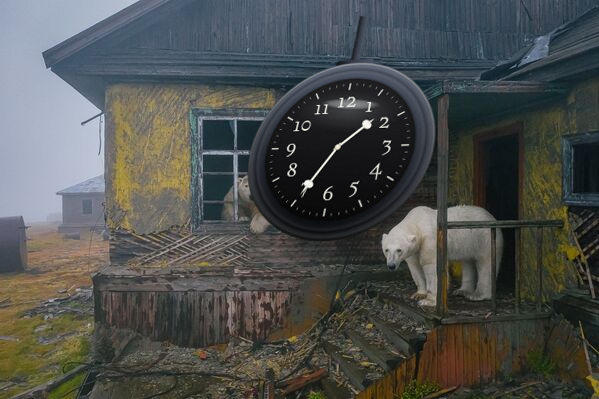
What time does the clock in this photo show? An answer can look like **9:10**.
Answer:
**1:35**
